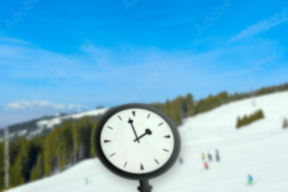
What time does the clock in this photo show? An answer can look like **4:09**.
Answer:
**1:58**
